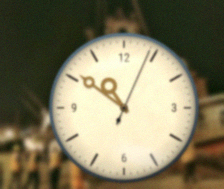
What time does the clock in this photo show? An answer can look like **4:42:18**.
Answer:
**10:51:04**
